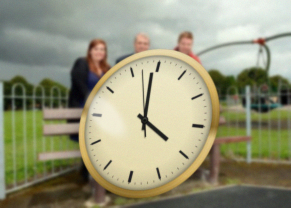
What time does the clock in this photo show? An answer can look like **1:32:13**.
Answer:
**3:58:57**
